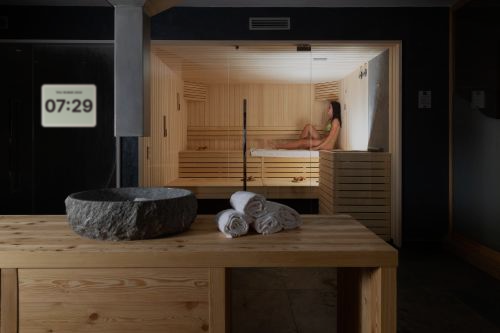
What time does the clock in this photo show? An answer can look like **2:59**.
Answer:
**7:29**
